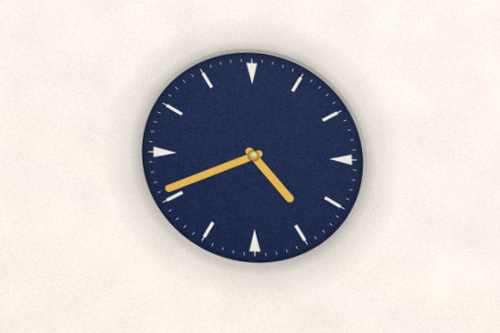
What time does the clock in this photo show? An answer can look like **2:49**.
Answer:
**4:41**
